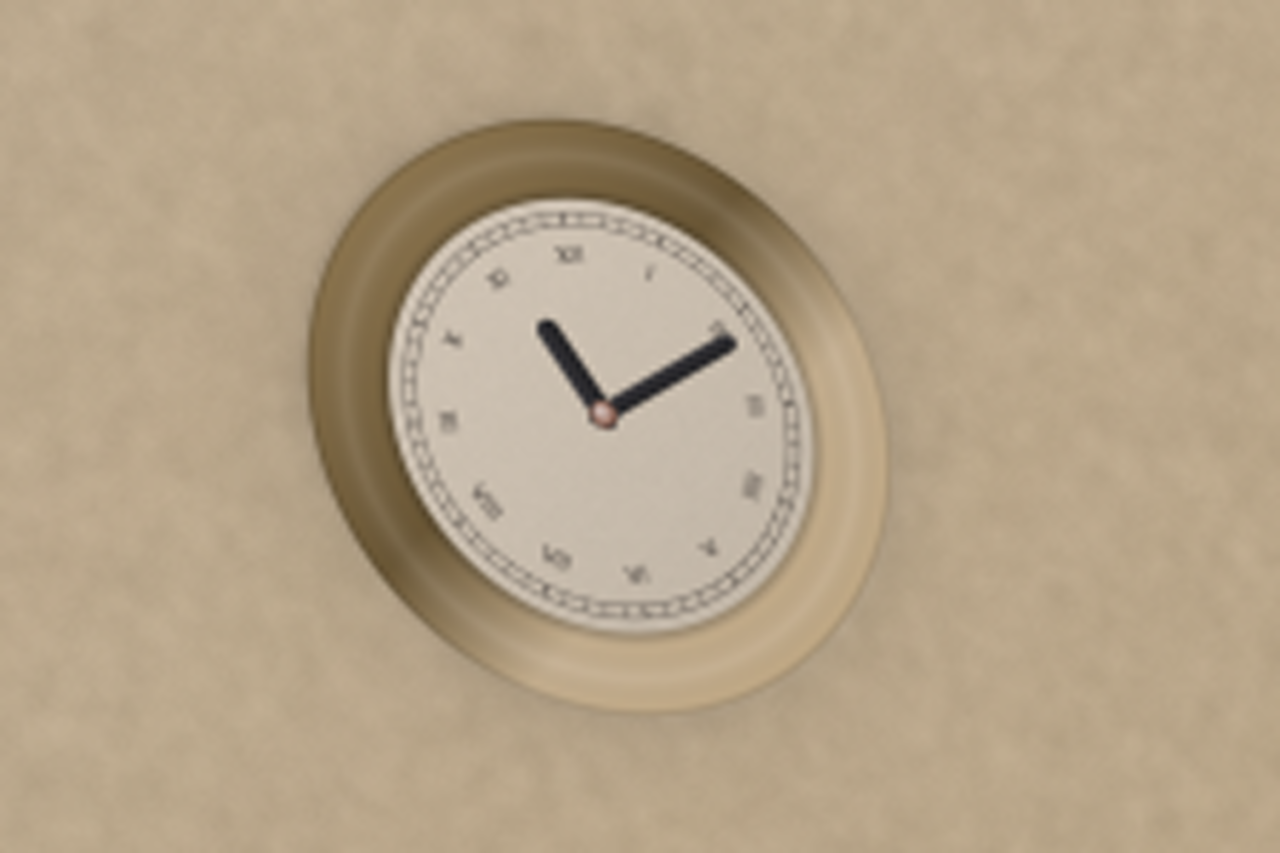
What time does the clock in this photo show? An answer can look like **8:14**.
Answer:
**11:11**
